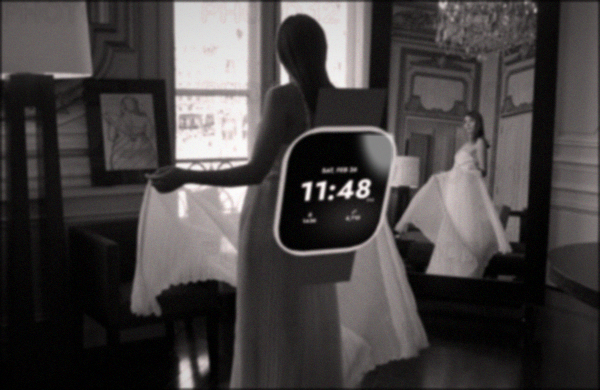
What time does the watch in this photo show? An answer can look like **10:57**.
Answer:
**11:48**
